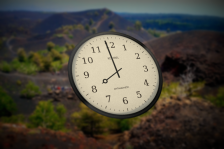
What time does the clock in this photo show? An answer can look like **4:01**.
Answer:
**7:59**
